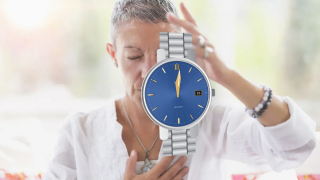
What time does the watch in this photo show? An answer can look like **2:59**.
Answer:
**12:01**
